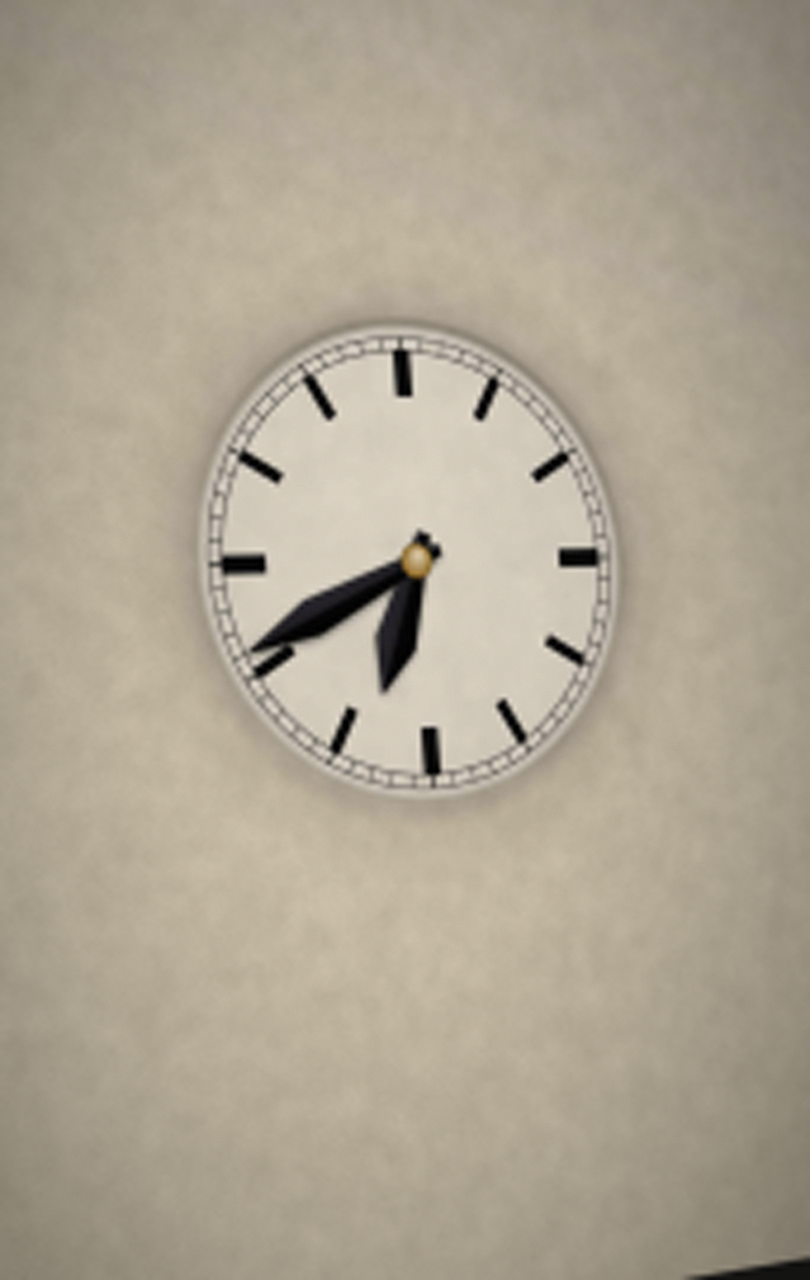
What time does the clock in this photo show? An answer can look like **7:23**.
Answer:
**6:41**
